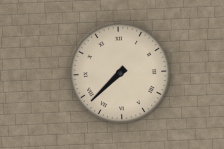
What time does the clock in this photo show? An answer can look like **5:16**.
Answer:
**7:38**
